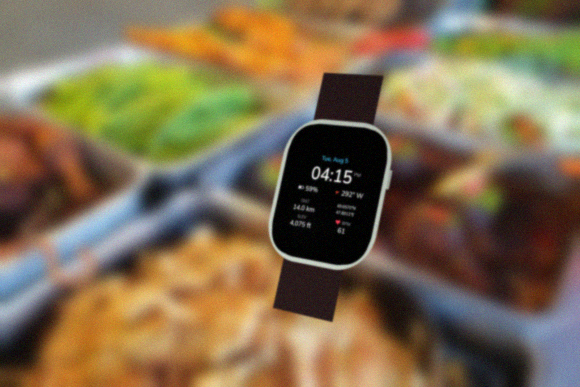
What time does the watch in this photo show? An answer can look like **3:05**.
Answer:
**4:15**
